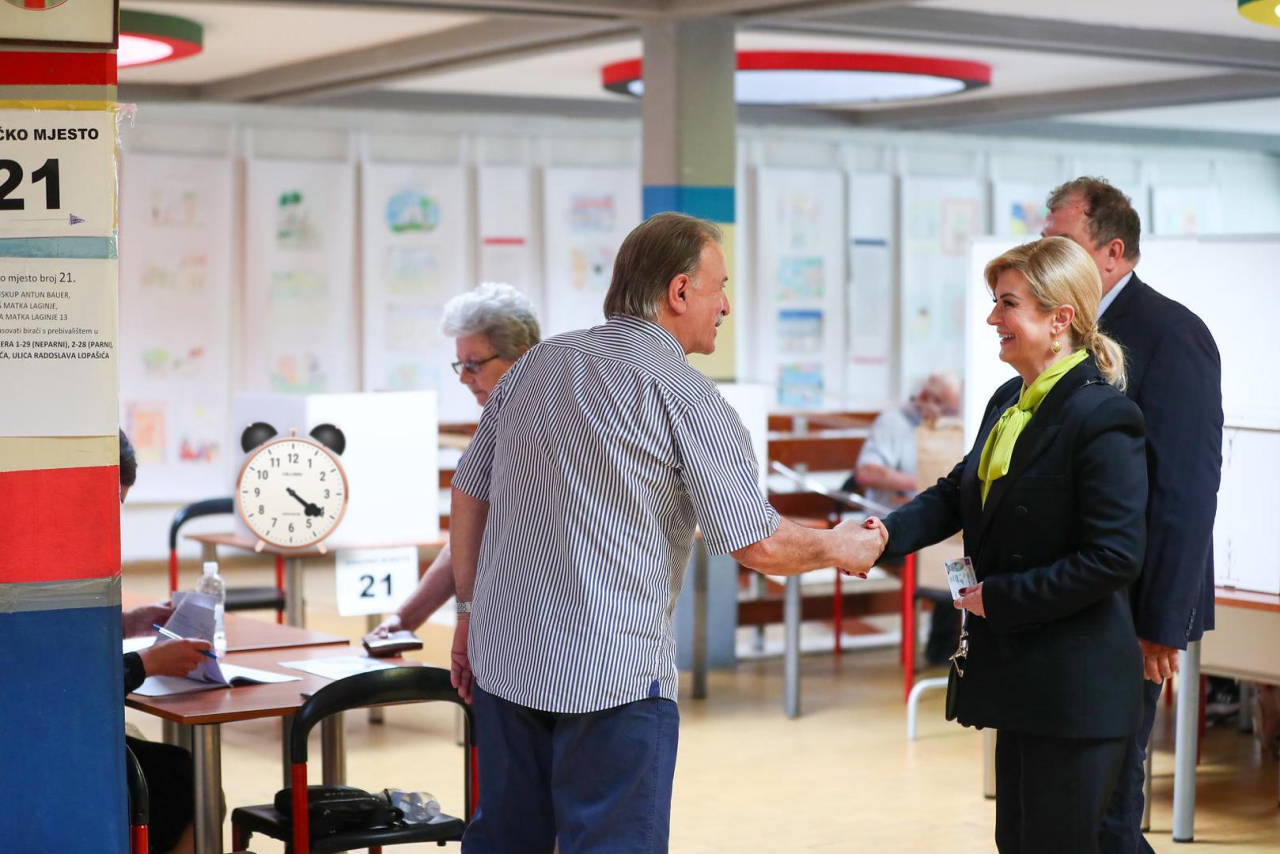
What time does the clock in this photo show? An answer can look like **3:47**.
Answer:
**4:21**
